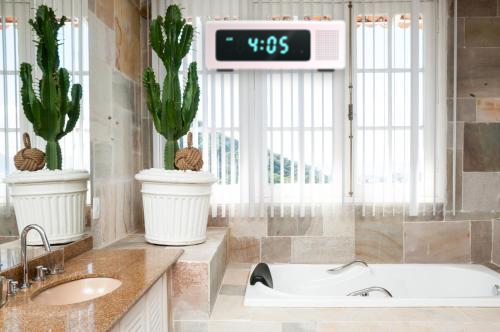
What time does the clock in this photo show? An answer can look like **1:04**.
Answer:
**4:05**
